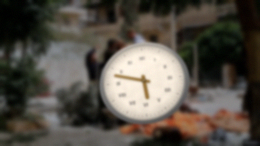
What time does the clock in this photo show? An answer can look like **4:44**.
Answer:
**5:48**
